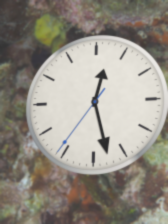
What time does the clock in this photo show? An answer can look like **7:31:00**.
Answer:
**12:27:36**
